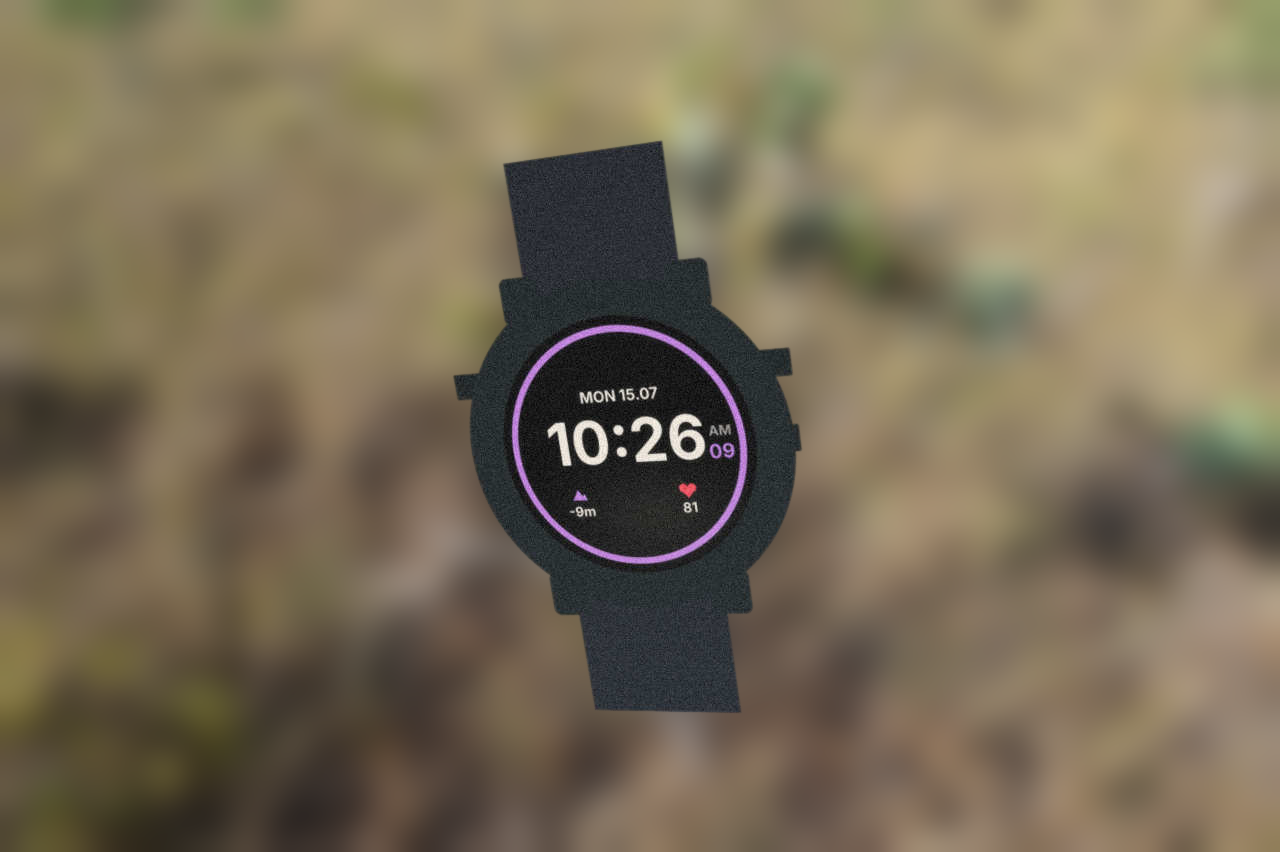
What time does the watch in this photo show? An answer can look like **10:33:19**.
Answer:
**10:26:09**
